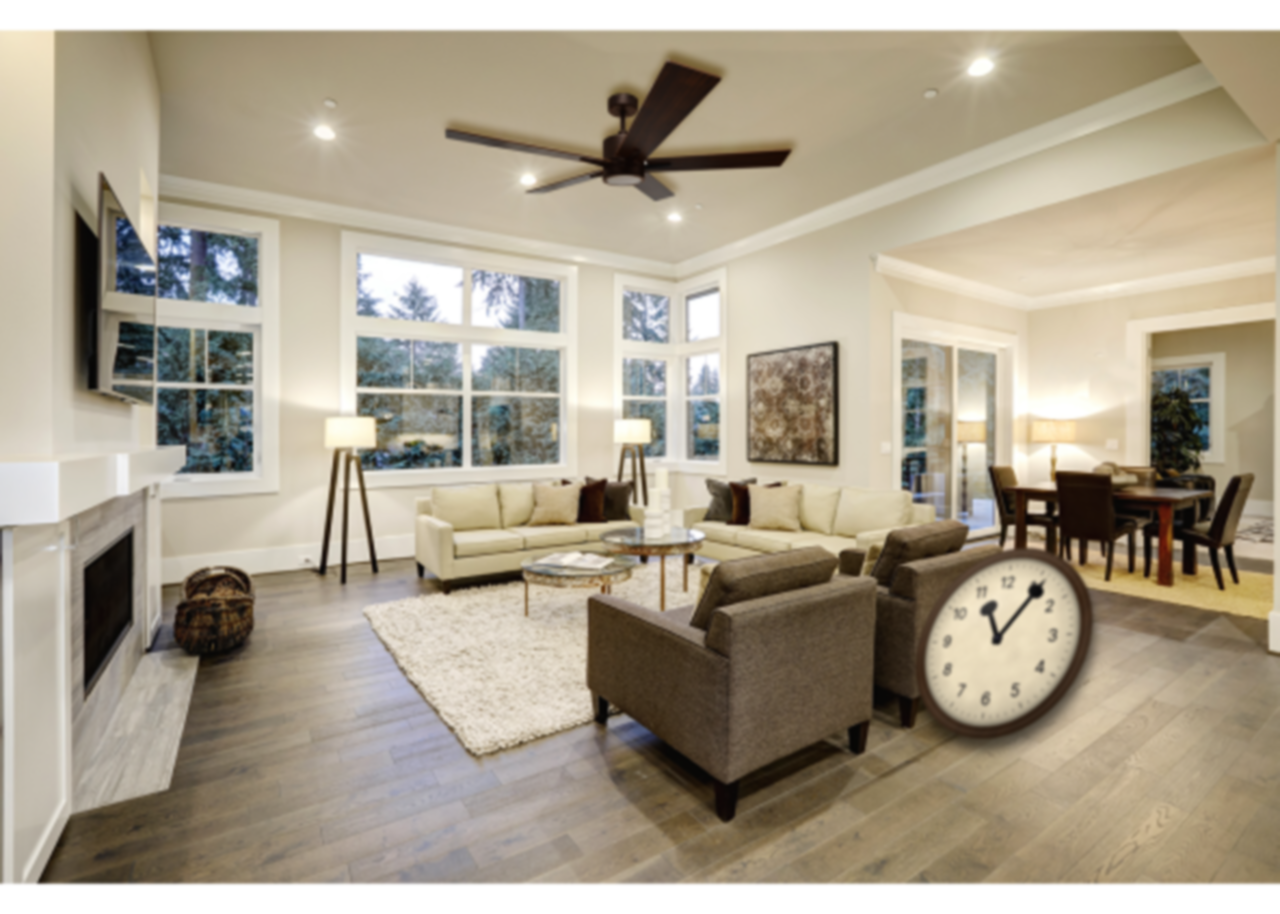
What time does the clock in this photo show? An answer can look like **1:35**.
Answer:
**11:06**
